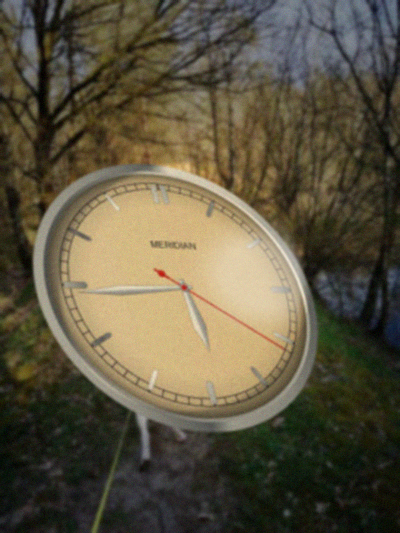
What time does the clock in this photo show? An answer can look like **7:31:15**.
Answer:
**5:44:21**
